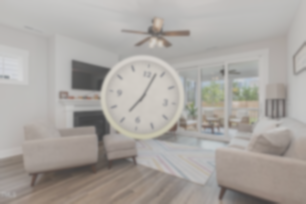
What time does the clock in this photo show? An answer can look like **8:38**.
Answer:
**7:03**
